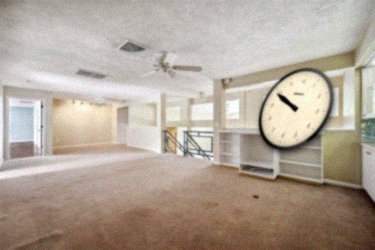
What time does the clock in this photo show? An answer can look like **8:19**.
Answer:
**9:49**
